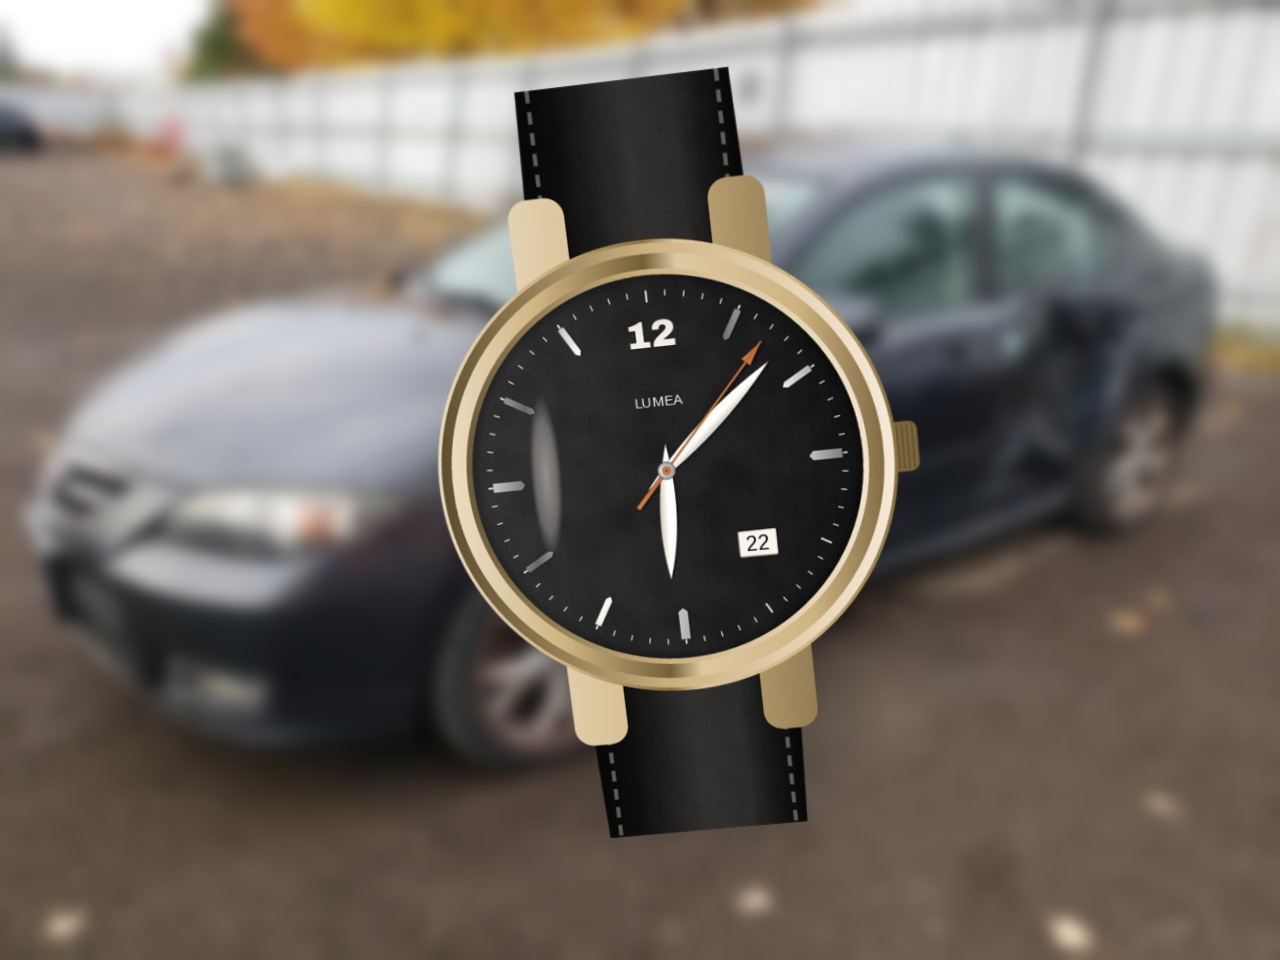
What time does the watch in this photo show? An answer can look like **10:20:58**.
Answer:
**6:08:07**
